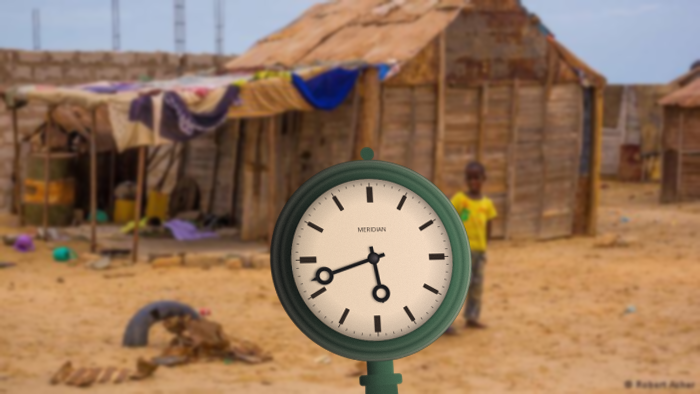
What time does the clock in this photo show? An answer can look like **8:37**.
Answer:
**5:42**
